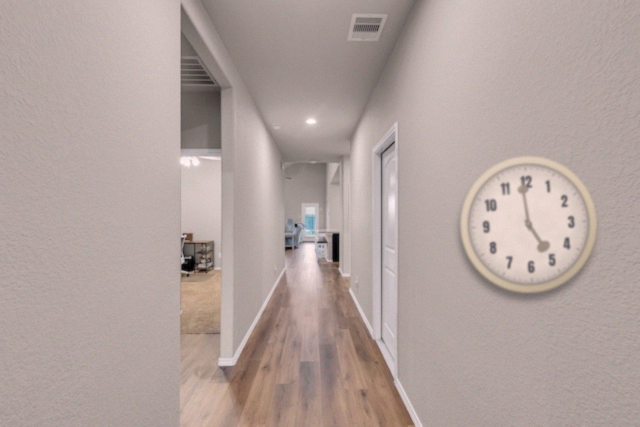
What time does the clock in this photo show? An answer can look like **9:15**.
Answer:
**4:59**
